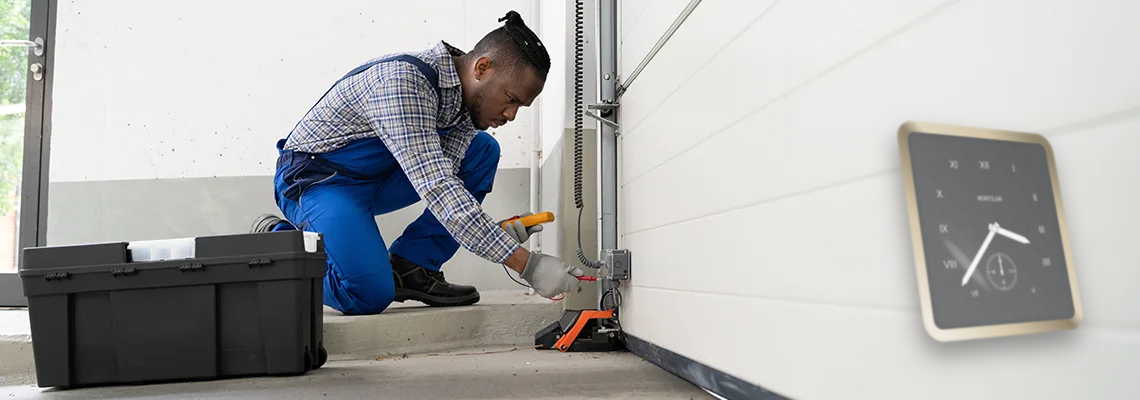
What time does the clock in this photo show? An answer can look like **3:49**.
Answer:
**3:37**
